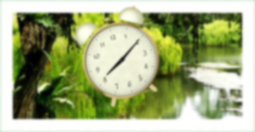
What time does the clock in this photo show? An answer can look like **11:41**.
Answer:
**8:10**
